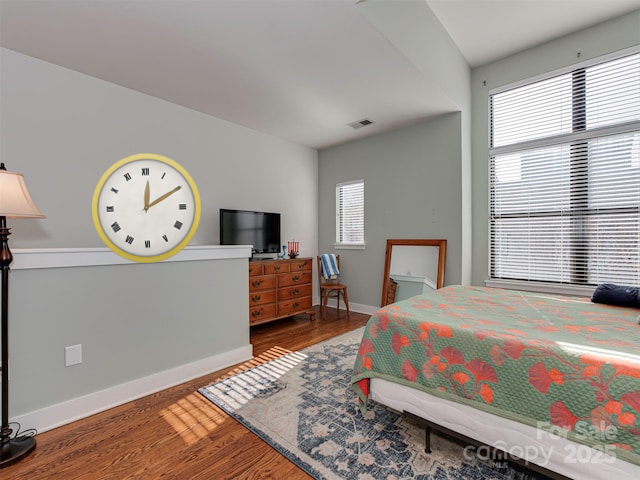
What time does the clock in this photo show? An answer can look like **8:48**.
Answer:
**12:10**
